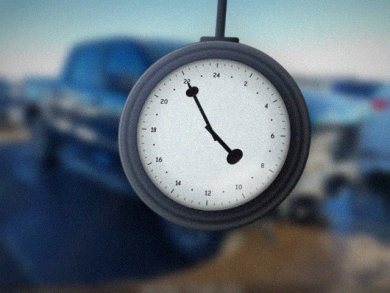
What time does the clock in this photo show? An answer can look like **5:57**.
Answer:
**8:55**
